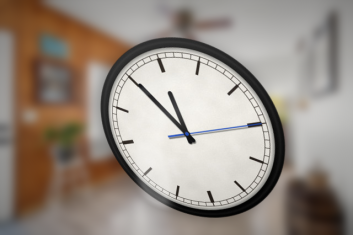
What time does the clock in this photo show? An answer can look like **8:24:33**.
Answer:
**11:55:15**
